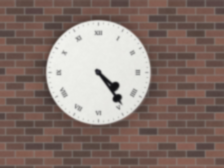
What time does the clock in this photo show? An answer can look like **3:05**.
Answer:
**4:24**
